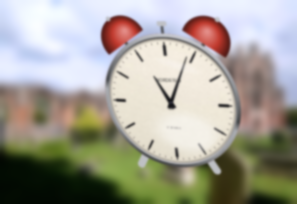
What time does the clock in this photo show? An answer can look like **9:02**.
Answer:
**11:04**
